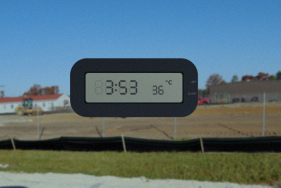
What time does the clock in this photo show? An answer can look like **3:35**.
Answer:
**3:53**
